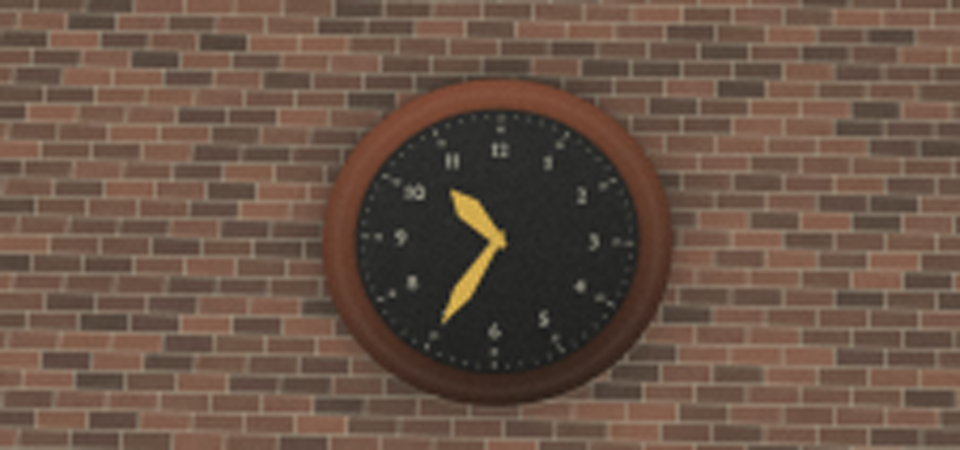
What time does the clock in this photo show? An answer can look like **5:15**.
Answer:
**10:35**
